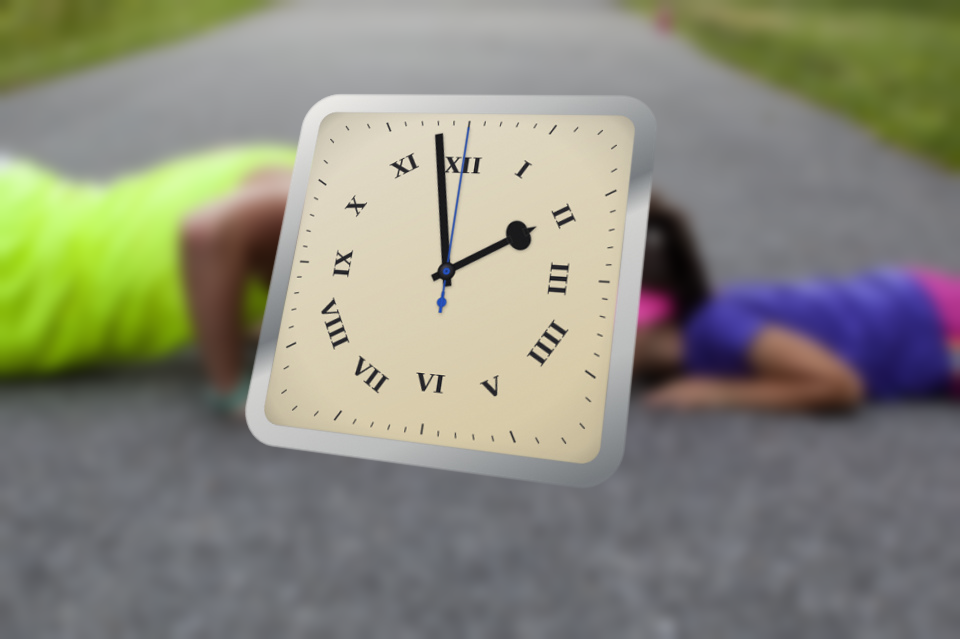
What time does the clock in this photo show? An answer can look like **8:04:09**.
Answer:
**1:58:00**
